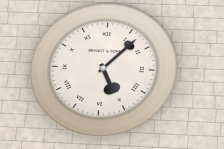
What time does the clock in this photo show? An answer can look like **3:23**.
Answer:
**5:07**
